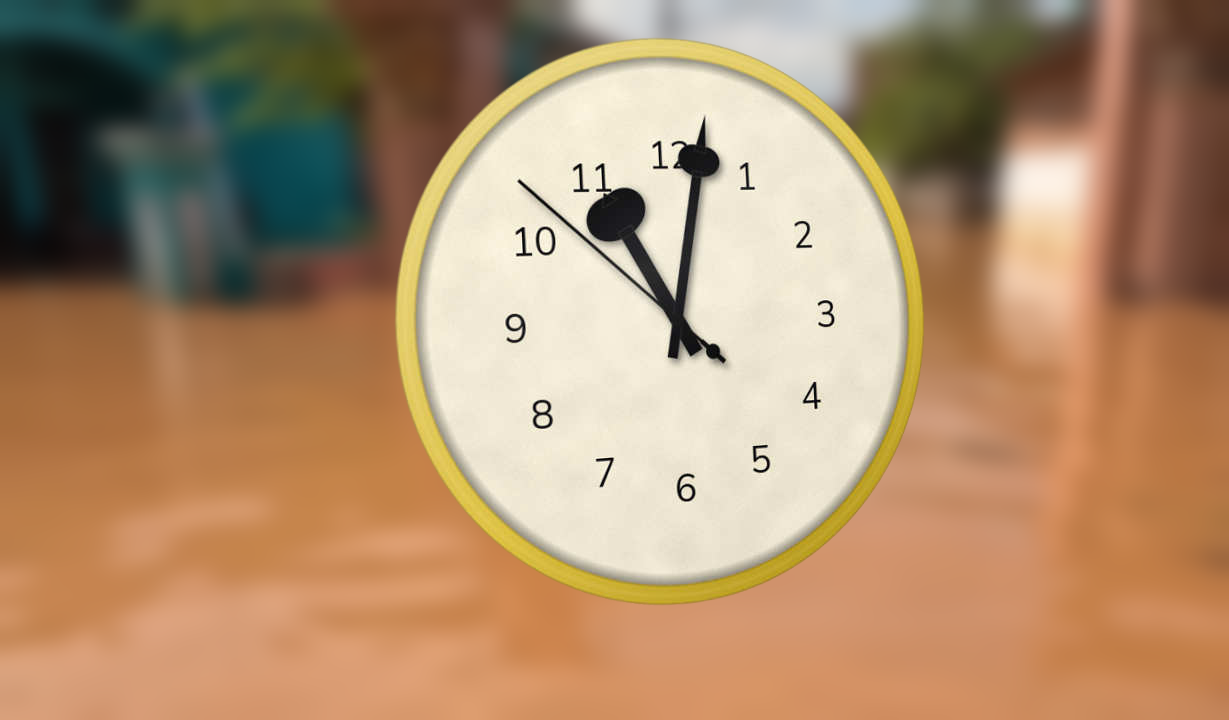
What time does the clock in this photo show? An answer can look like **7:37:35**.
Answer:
**11:01:52**
